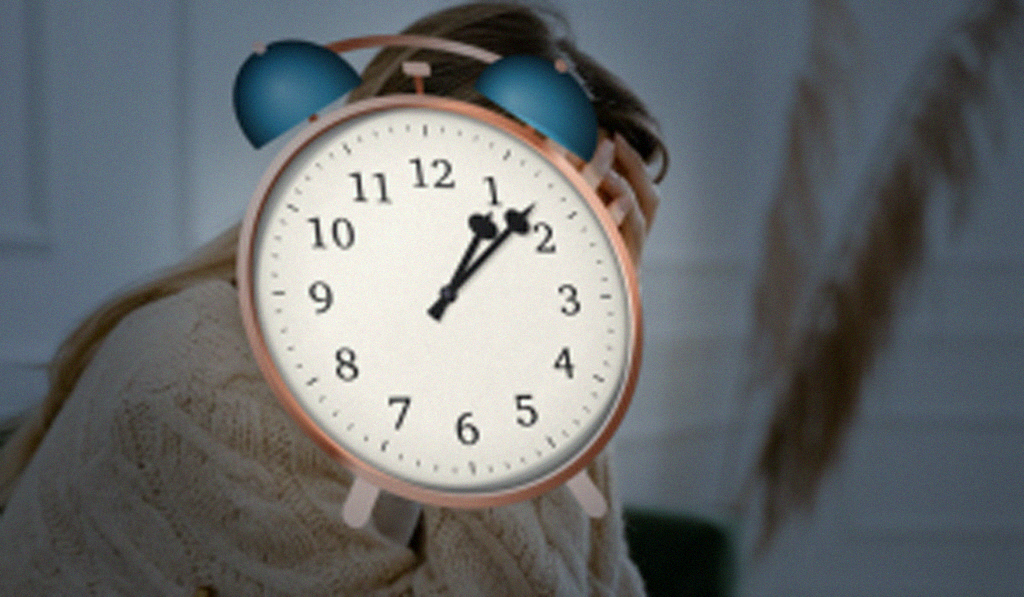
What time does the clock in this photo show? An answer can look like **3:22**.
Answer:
**1:08**
